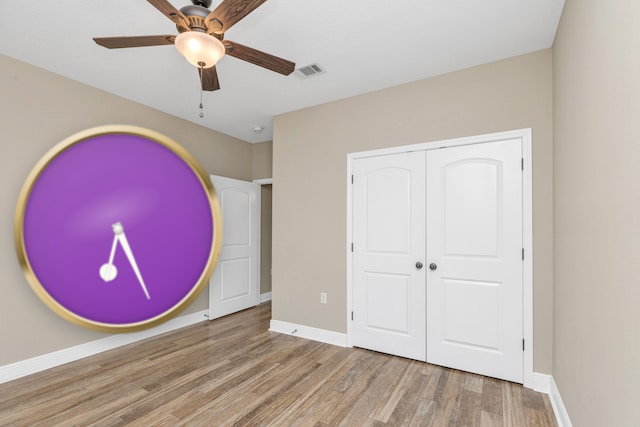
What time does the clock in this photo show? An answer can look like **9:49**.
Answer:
**6:26**
